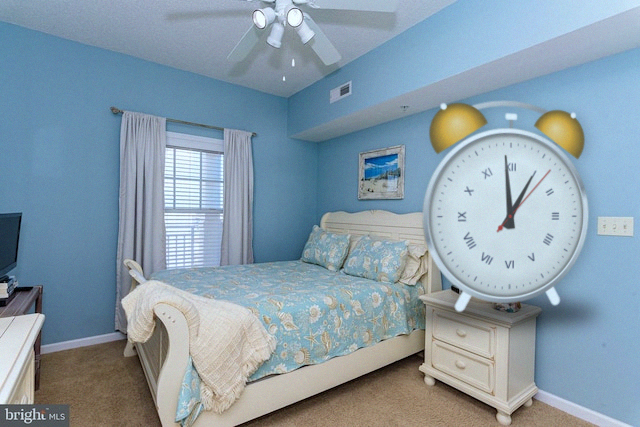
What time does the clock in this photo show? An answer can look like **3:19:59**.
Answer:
**12:59:07**
